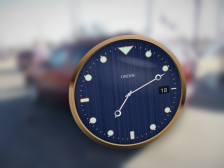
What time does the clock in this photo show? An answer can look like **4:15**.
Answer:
**7:11**
